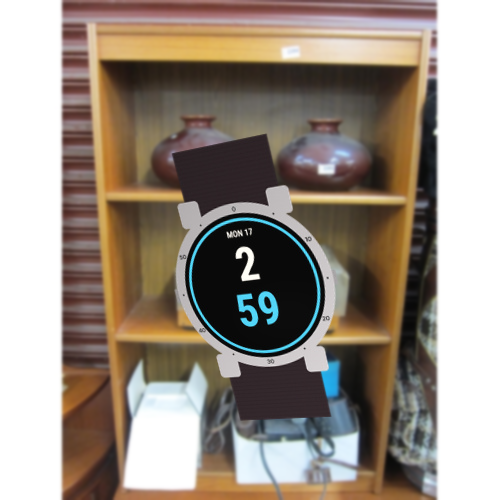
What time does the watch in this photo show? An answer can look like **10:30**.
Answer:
**2:59**
